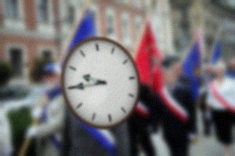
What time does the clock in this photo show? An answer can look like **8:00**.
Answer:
**9:45**
